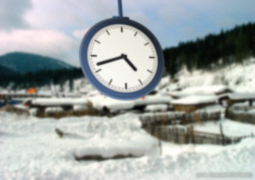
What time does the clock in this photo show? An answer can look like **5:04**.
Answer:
**4:42**
